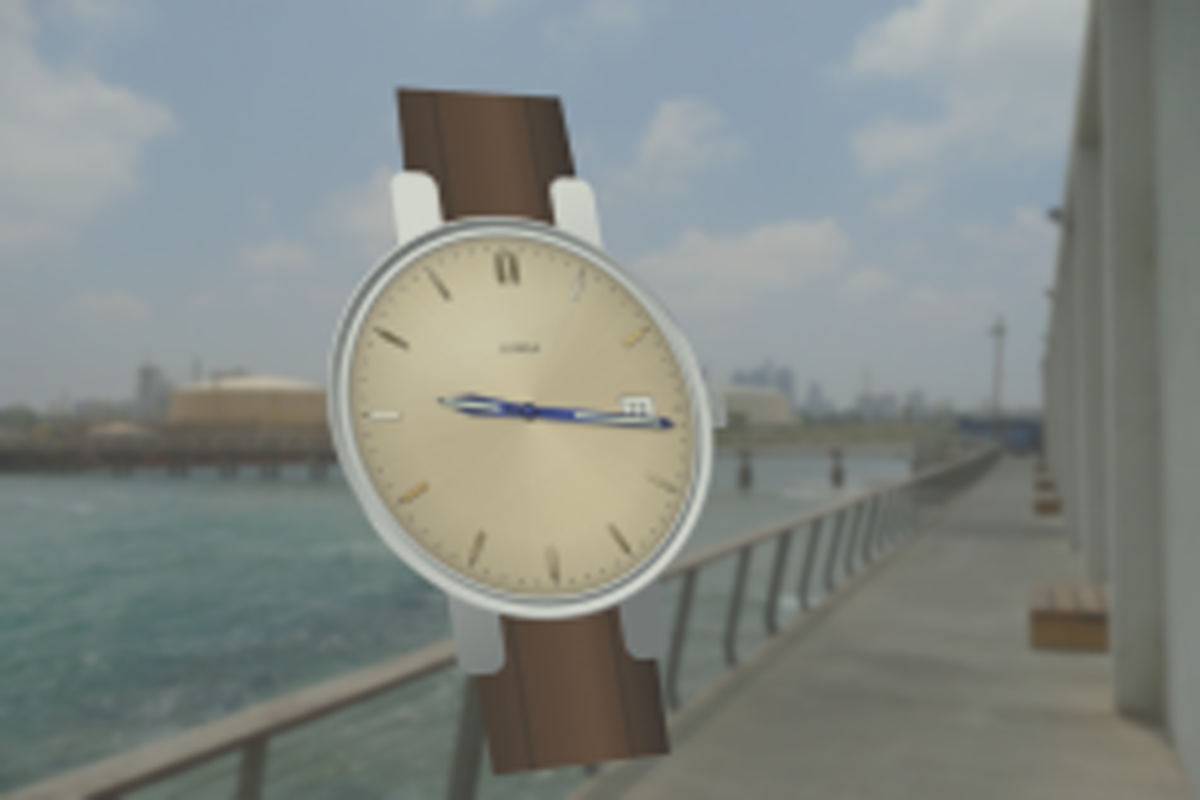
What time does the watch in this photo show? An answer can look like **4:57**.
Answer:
**9:16**
